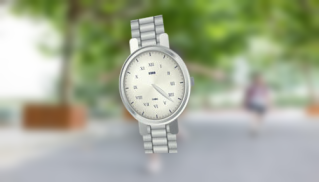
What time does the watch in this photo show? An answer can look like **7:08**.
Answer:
**4:22**
